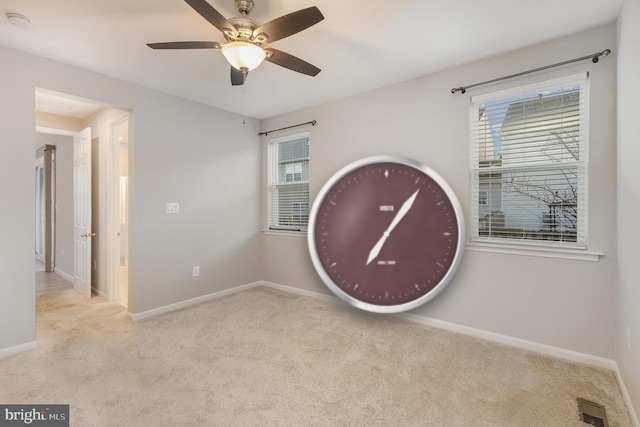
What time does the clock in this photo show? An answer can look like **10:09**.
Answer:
**7:06**
